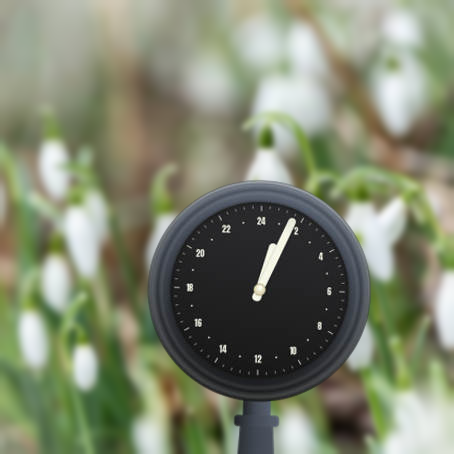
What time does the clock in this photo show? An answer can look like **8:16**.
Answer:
**1:04**
